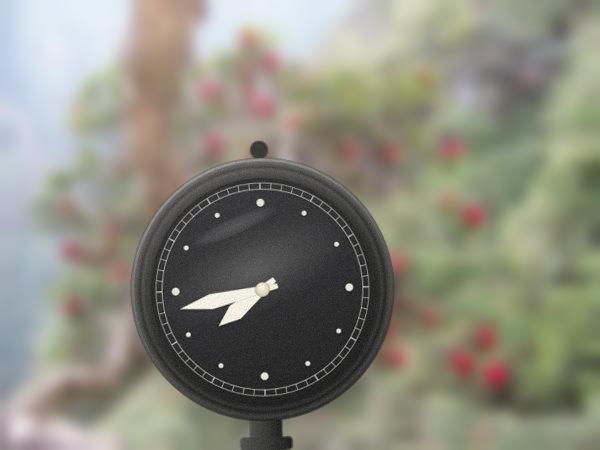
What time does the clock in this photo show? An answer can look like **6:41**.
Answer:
**7:43**
